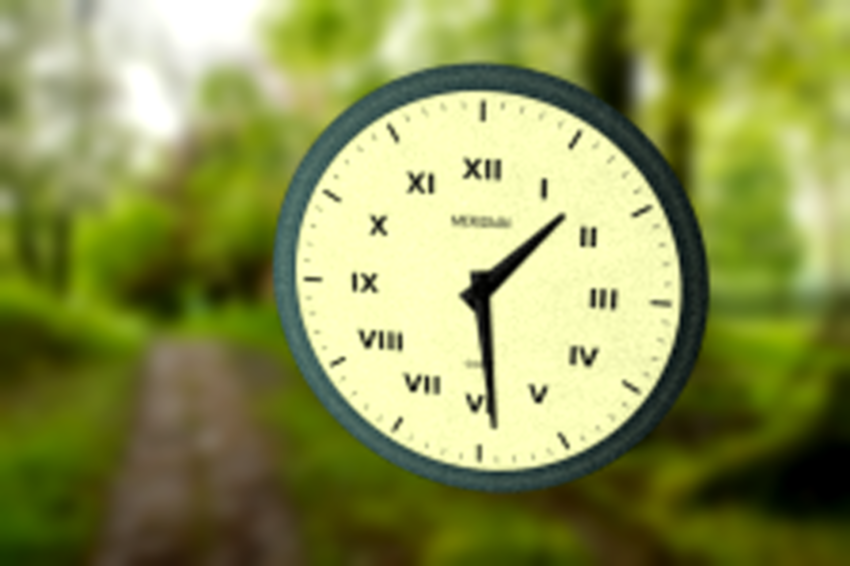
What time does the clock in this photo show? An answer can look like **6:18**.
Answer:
**1:29**
